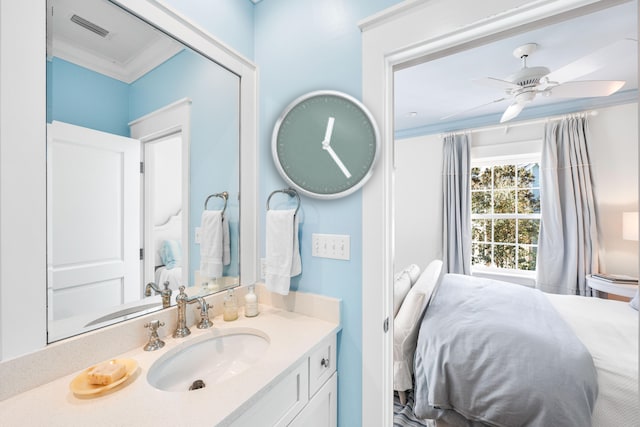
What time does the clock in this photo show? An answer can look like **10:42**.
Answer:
**12:24**
